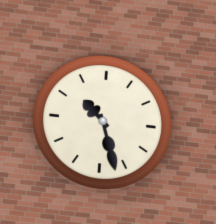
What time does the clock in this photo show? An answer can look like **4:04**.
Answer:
**10:27**
